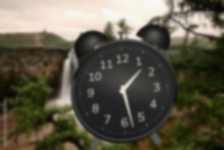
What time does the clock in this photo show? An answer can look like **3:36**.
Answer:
**1:28**
